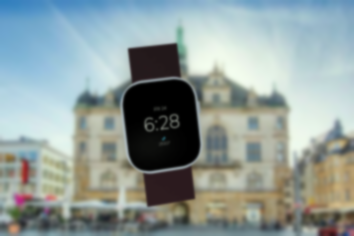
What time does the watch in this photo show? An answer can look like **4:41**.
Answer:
**6:28**
